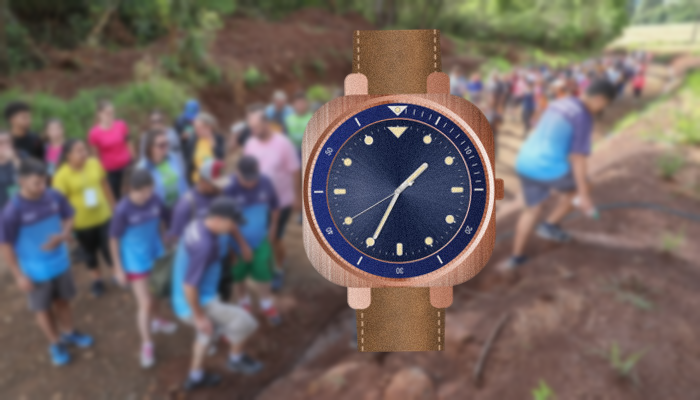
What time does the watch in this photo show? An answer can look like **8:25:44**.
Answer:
**1:34:40**
